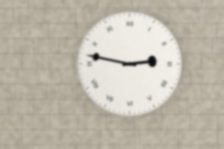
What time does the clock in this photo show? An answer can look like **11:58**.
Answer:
**2:47**
